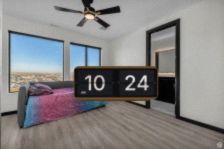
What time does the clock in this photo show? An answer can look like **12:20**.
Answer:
**10:24**
